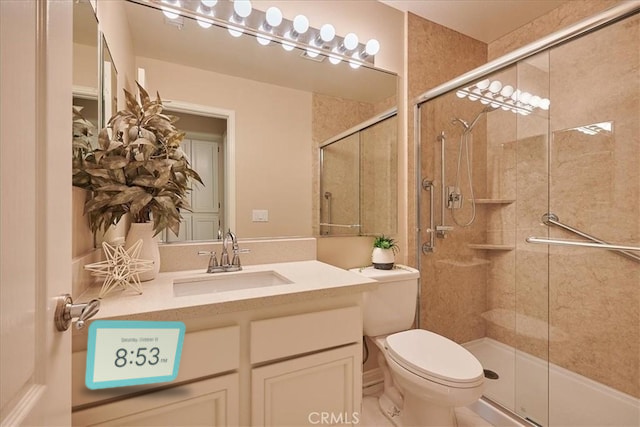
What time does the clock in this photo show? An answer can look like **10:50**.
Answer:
**8:53**
